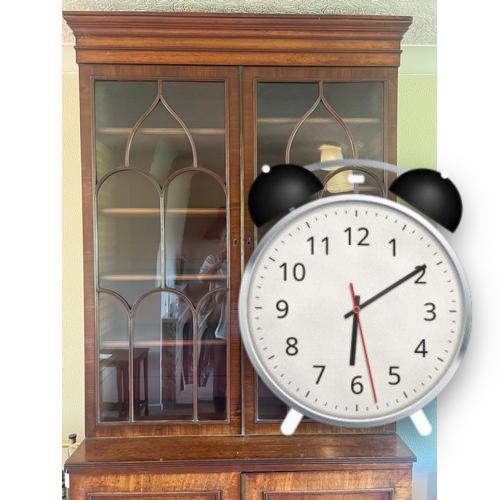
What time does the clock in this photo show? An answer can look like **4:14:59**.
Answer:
**6:09:28**
